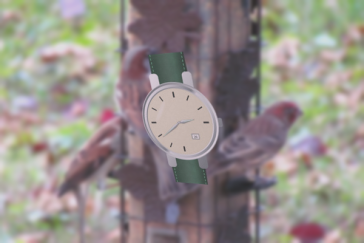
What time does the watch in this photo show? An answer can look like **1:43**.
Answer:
**2:39**
